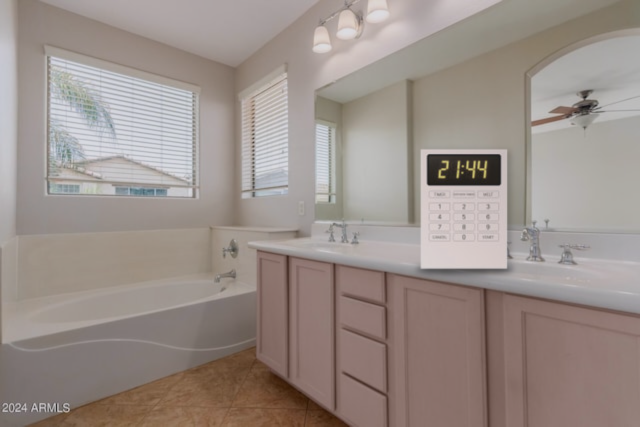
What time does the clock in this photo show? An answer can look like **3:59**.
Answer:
**21:44**
